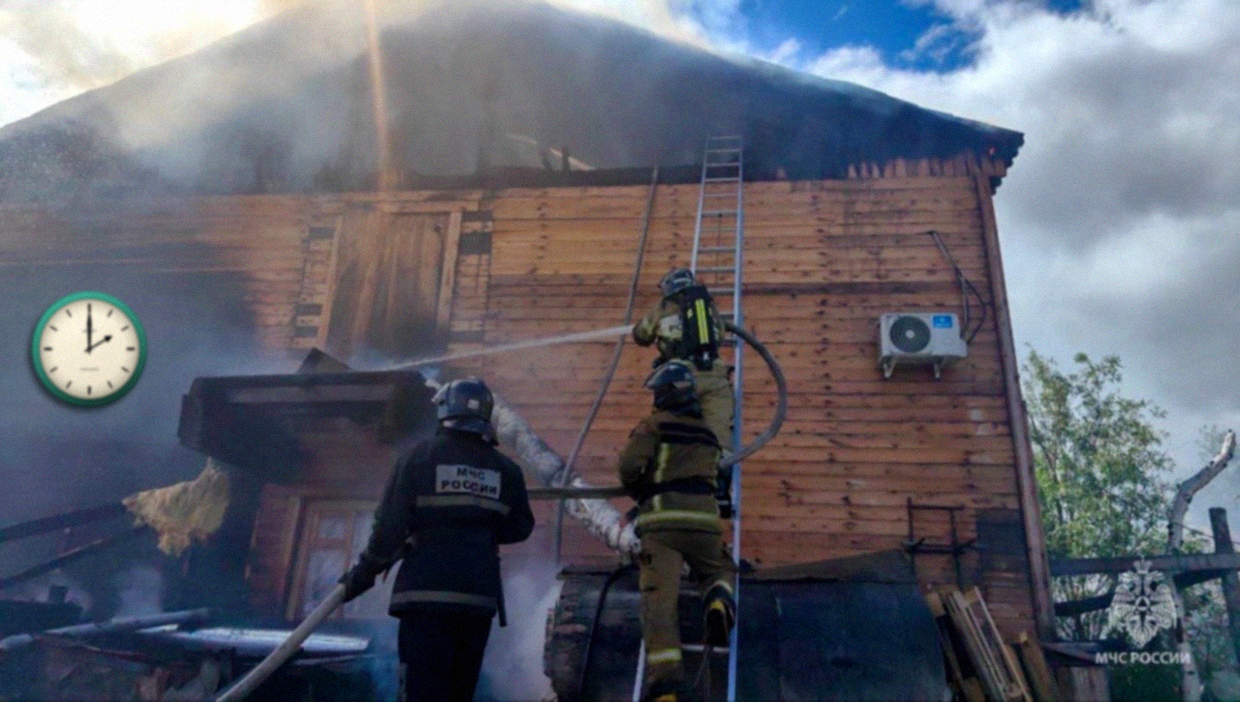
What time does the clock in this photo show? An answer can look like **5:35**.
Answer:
**2:00**
